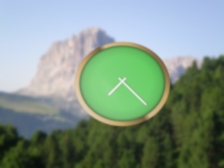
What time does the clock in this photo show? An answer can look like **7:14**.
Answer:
**7:23**
